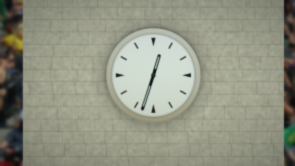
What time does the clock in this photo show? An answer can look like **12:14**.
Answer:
**12:33**
